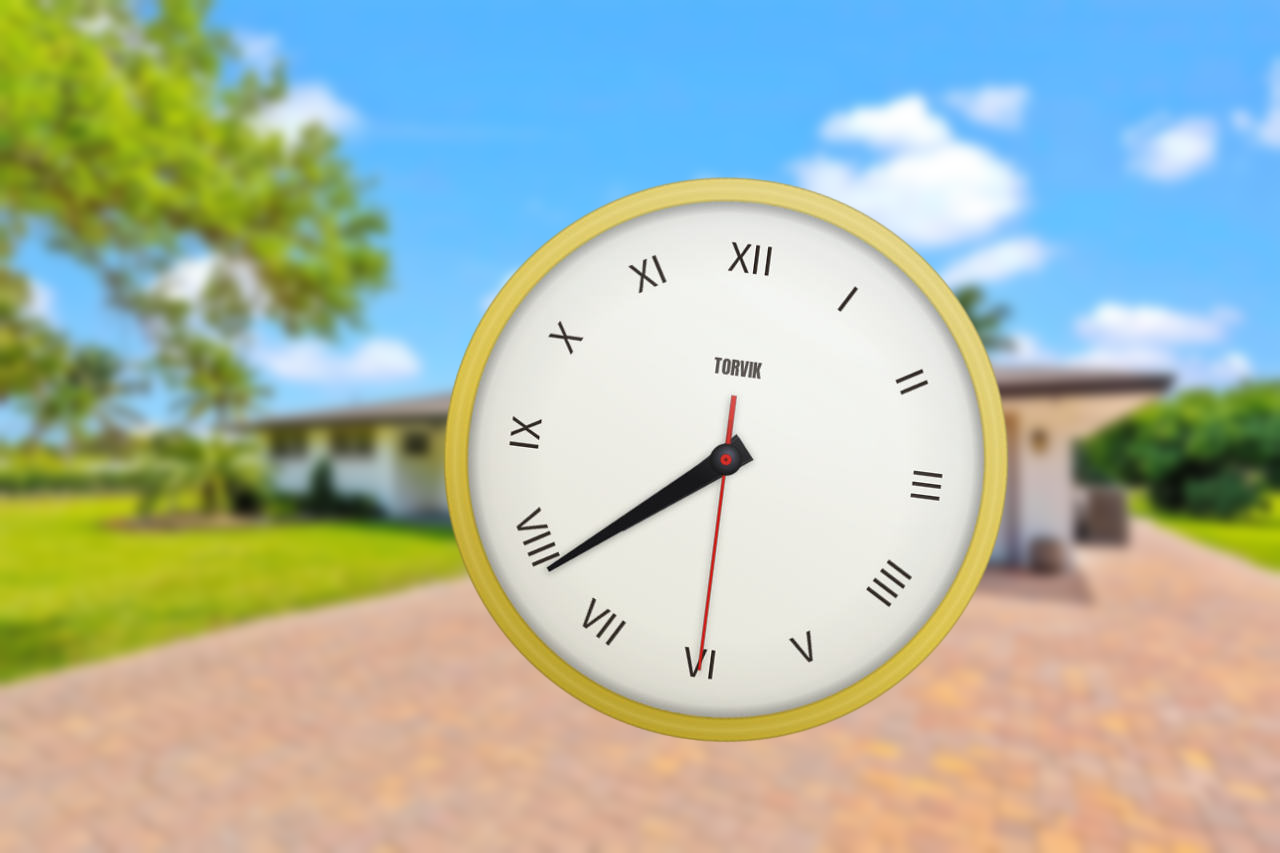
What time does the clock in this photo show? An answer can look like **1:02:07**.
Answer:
**7:38:30**
